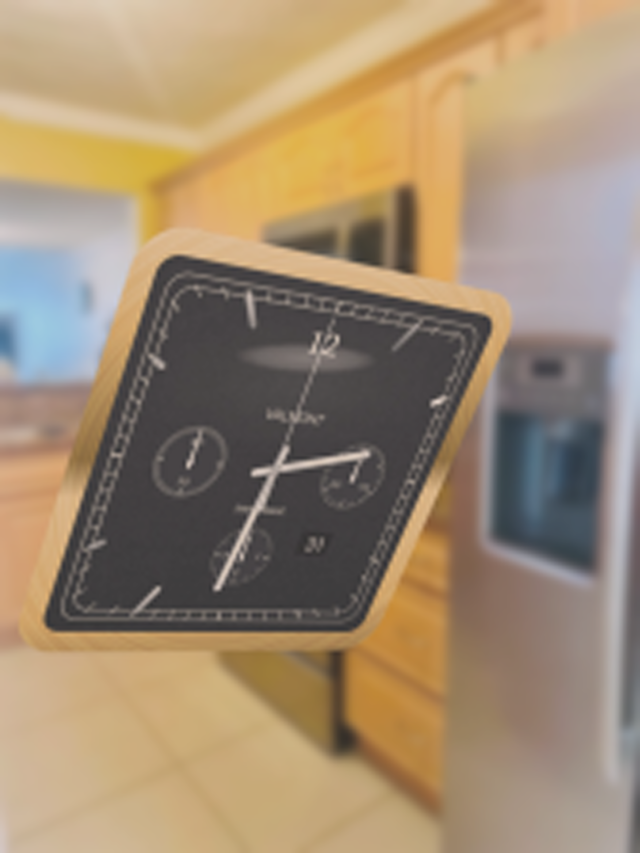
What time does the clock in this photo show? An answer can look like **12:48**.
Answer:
**2:31**
